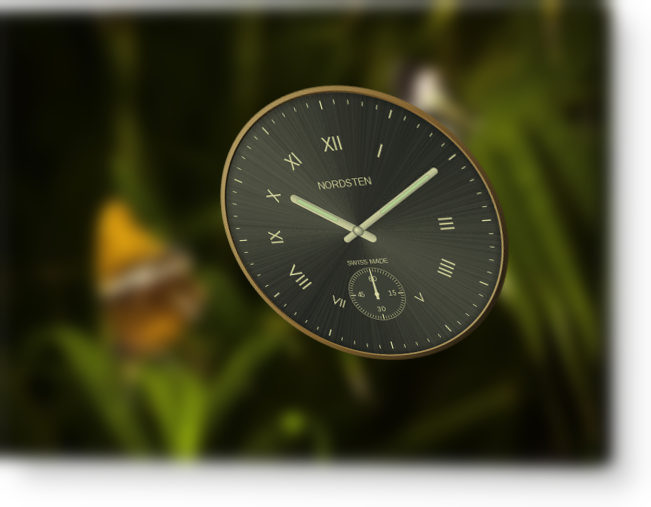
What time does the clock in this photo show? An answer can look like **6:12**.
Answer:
**10:10**
